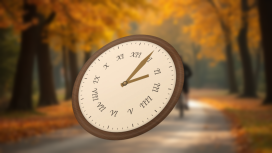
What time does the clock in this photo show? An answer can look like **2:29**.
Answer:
**2:04**
